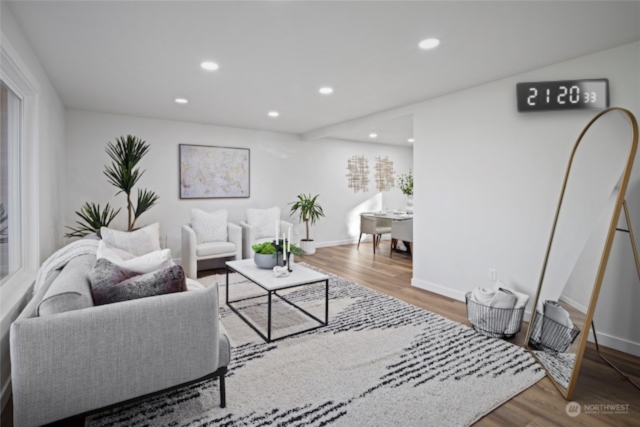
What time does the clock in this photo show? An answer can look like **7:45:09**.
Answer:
**21:20:33**
